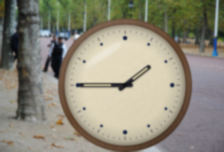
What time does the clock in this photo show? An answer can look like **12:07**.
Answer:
**1:45**
